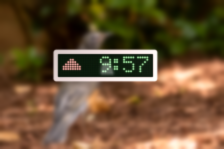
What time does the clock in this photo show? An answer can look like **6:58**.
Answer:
**9:57**
